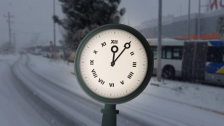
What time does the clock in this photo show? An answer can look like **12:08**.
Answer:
**12:06**
